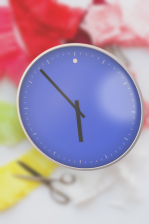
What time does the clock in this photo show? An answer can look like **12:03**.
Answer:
**5:53**
